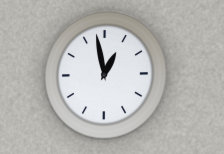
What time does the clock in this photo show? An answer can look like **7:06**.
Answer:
**12:58**
